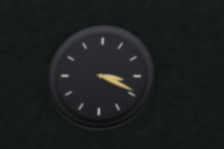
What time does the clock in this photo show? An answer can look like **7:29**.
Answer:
**3:19**
